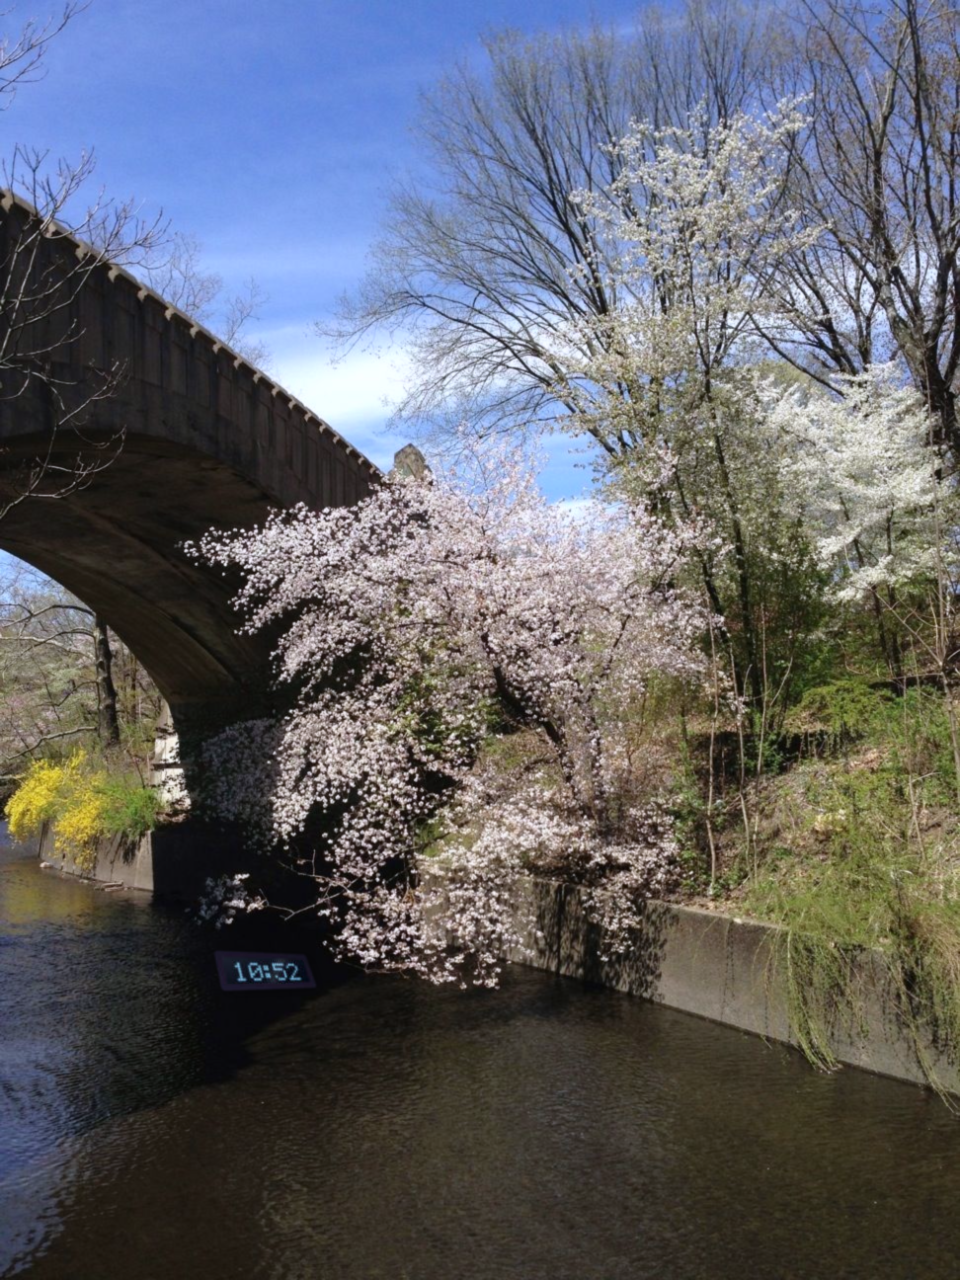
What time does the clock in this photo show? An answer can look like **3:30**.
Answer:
**10:52**
